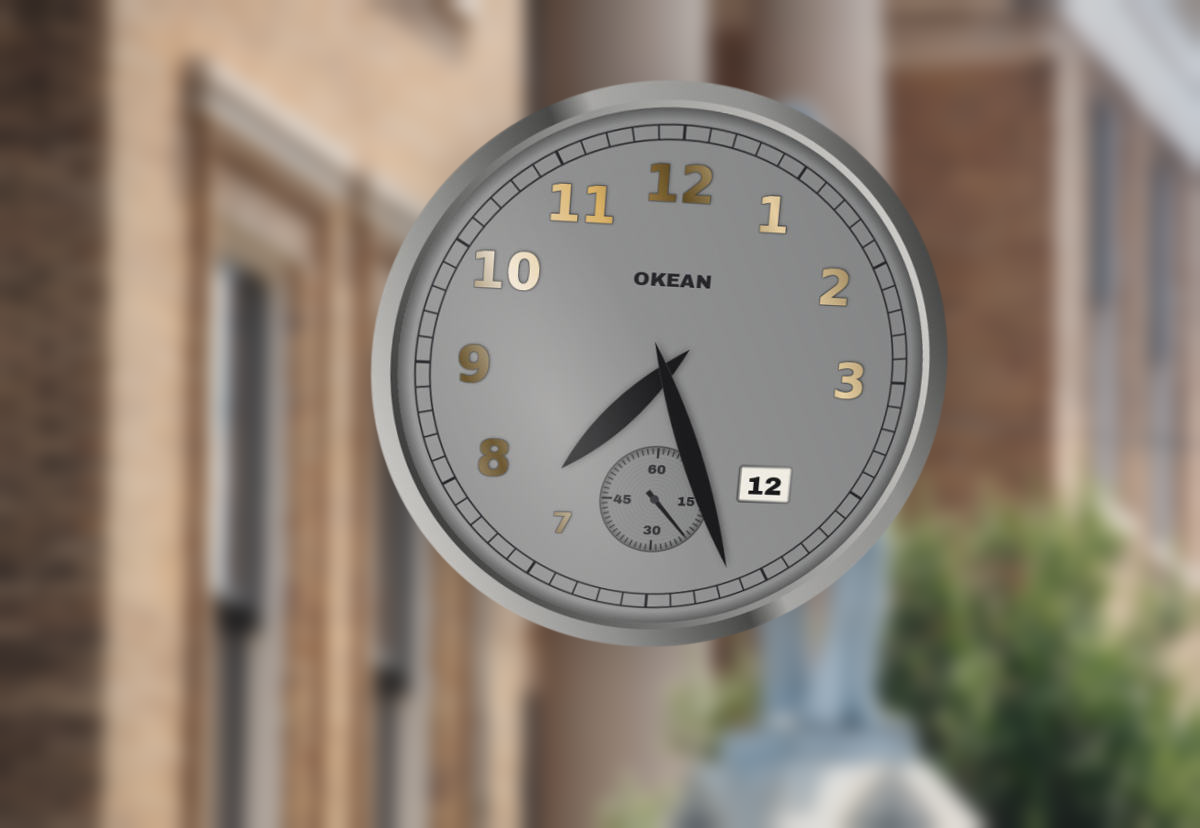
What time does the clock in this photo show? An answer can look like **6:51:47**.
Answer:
**7:26:23**
